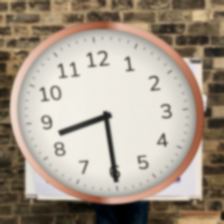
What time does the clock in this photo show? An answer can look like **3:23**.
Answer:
**8:30**
